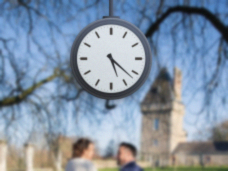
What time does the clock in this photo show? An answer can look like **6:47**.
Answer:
**5:22**
